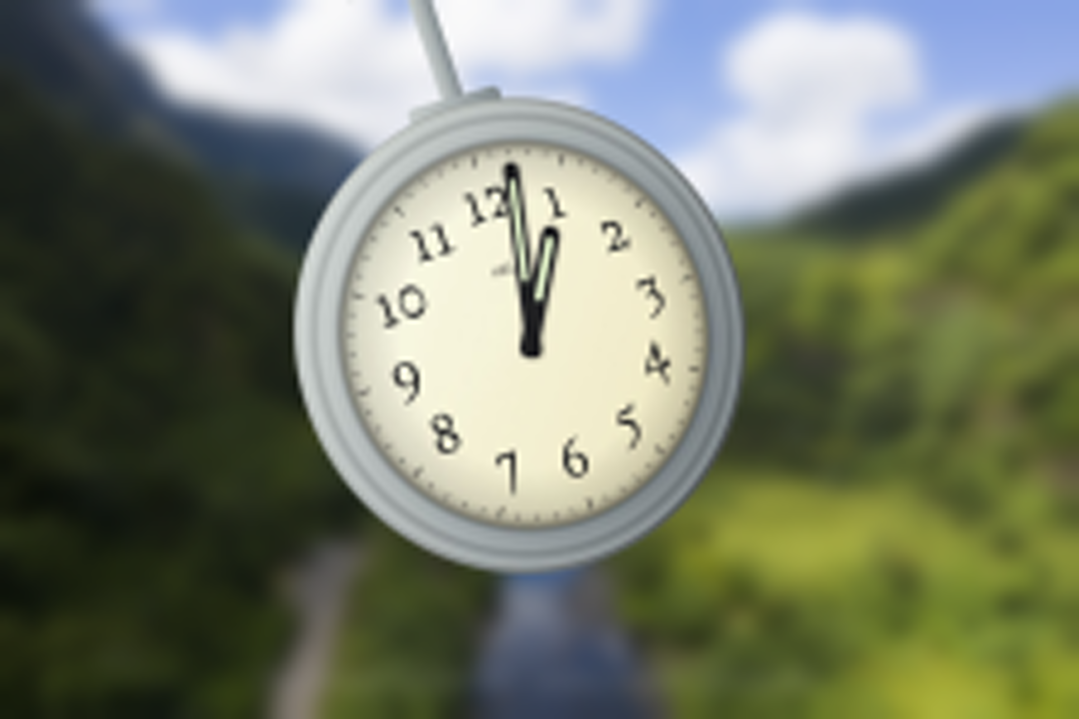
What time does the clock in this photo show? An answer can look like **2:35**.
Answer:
**1:02**
